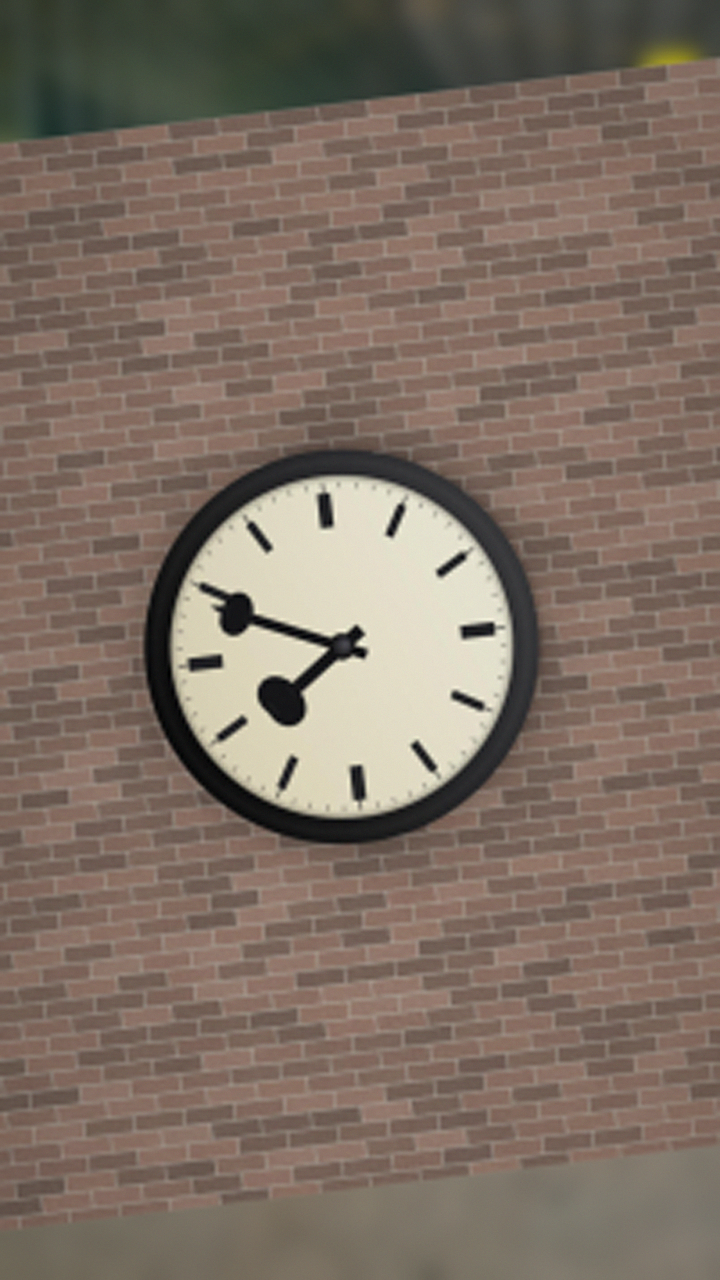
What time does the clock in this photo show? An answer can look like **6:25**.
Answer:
**7:49**
